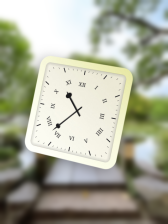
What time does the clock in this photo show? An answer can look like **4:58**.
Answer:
**10:37**
